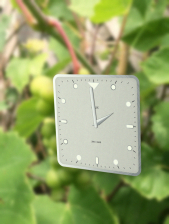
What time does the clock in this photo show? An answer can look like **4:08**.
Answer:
**1:59**
